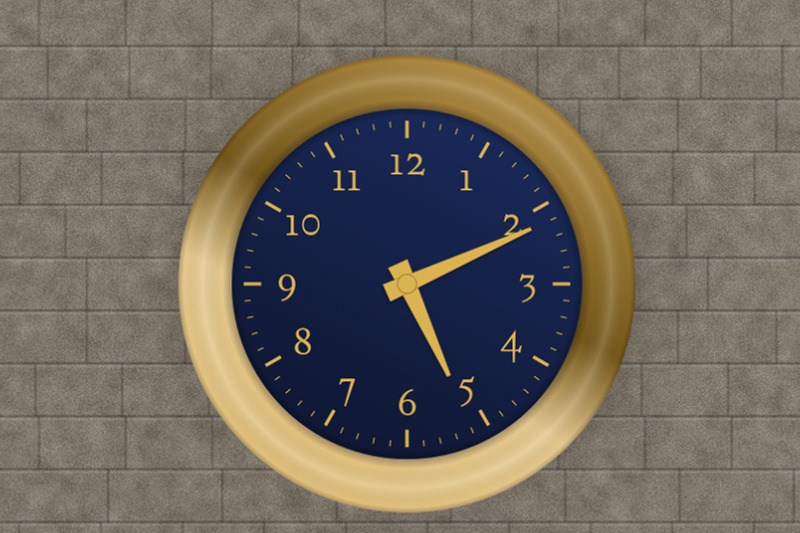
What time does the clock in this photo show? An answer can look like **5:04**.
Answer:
**5:11**
